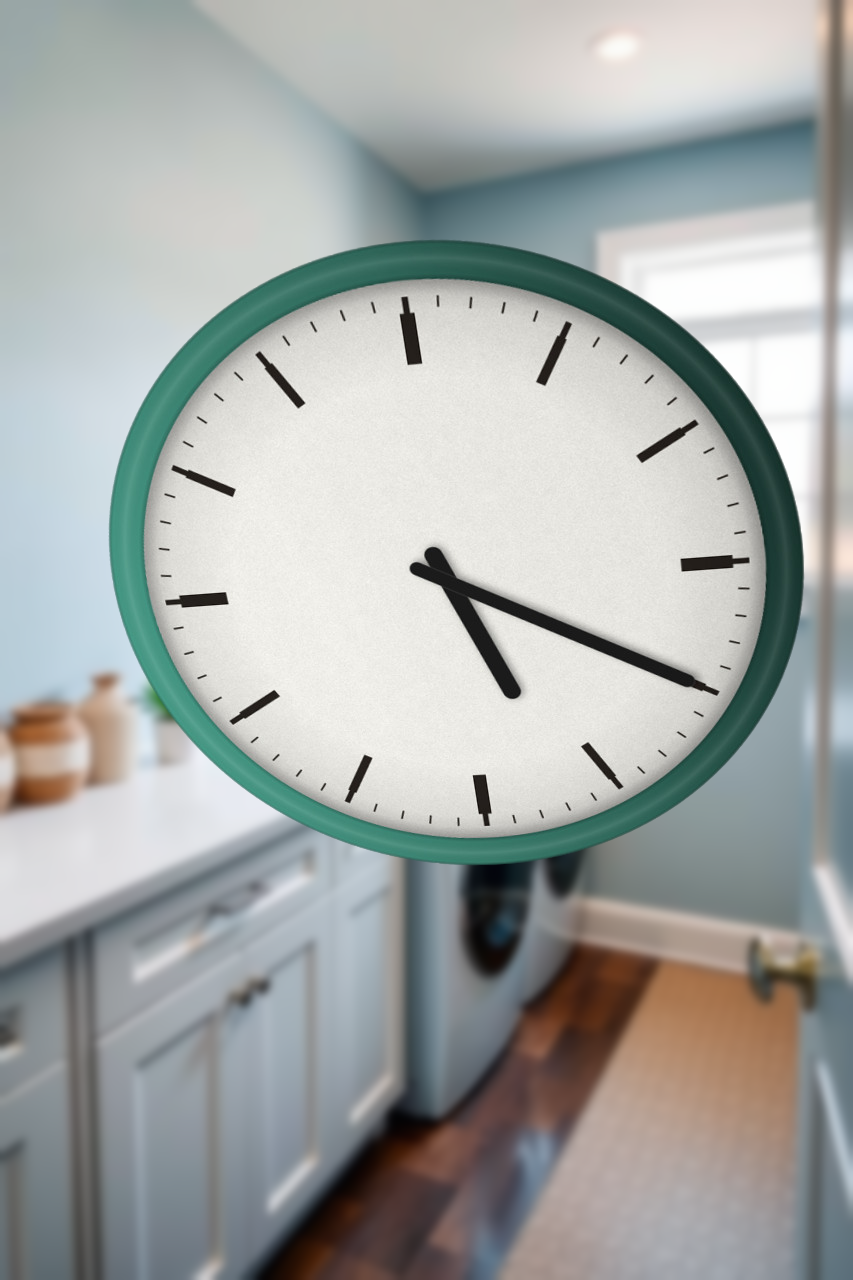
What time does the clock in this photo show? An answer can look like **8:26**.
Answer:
**5:20**
